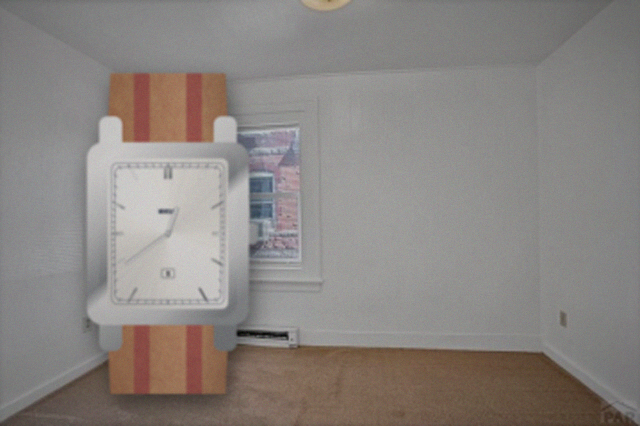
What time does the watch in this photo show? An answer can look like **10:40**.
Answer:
**12:39**
